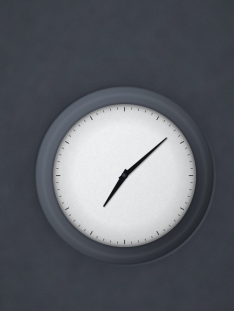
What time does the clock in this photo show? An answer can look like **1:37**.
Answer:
**7:08**
